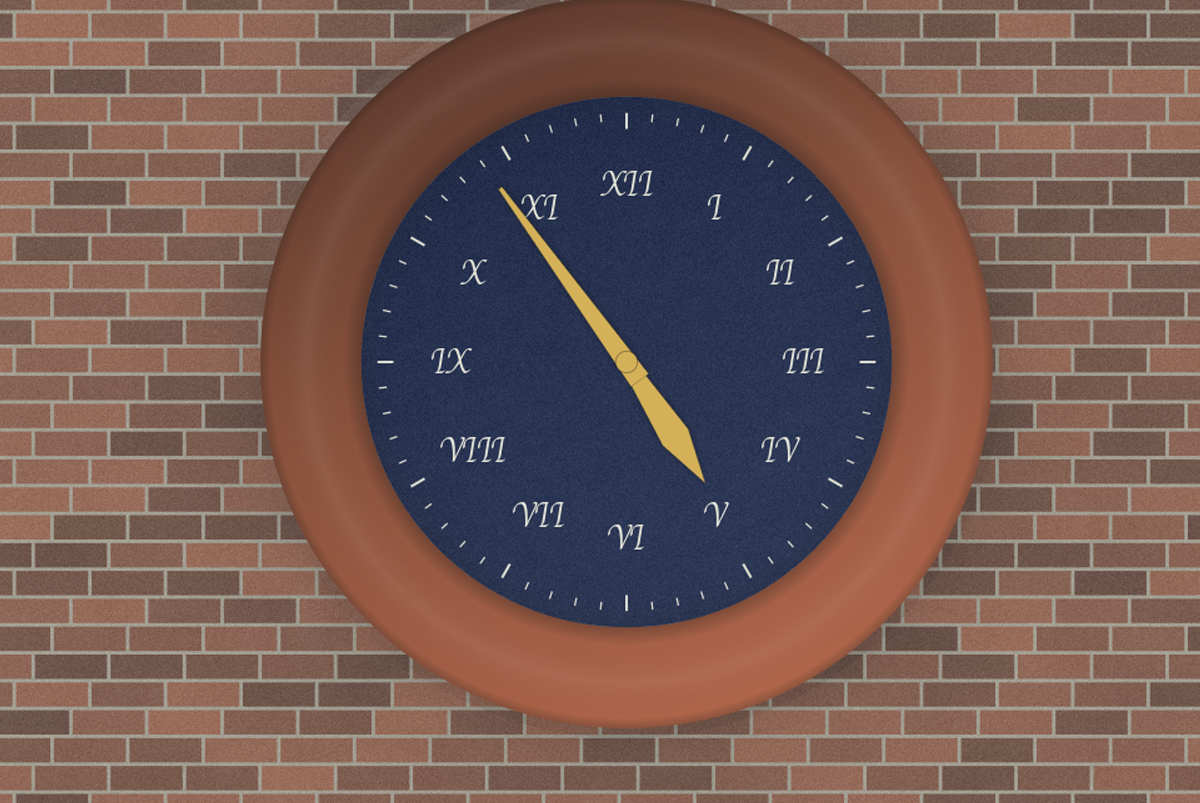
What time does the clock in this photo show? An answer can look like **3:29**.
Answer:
**4:54**
